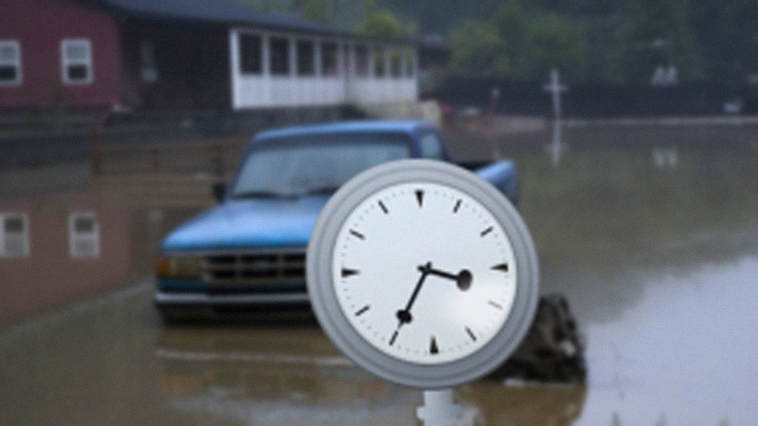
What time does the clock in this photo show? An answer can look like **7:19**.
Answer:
**3:35**
